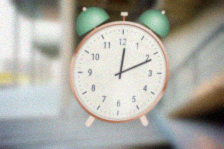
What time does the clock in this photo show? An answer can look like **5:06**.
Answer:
**12:11**
